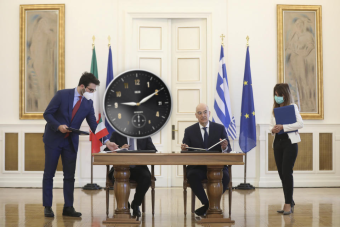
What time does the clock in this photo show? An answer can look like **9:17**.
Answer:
**9:10**
